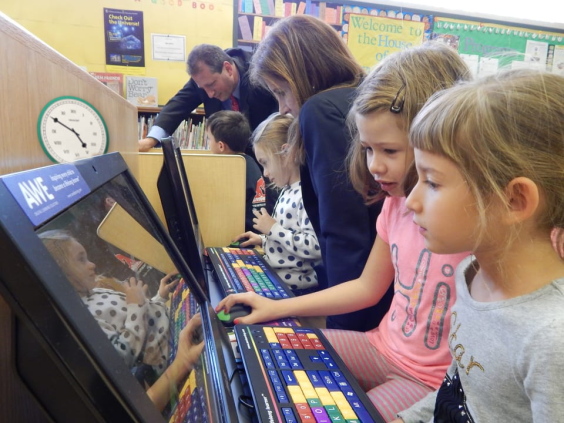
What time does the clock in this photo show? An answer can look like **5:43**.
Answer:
**4:50**
